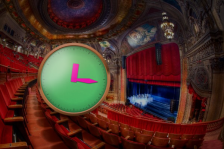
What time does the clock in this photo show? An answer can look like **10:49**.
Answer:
**12:16**
